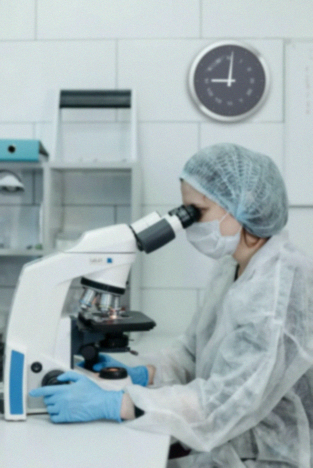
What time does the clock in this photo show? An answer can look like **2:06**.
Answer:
**9:01**
